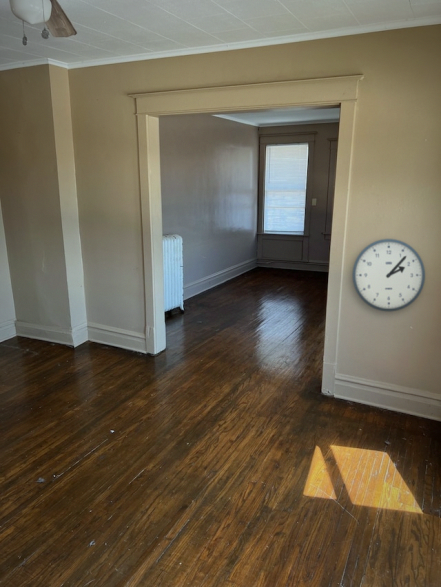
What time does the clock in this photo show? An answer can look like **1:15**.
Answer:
**2:07**
